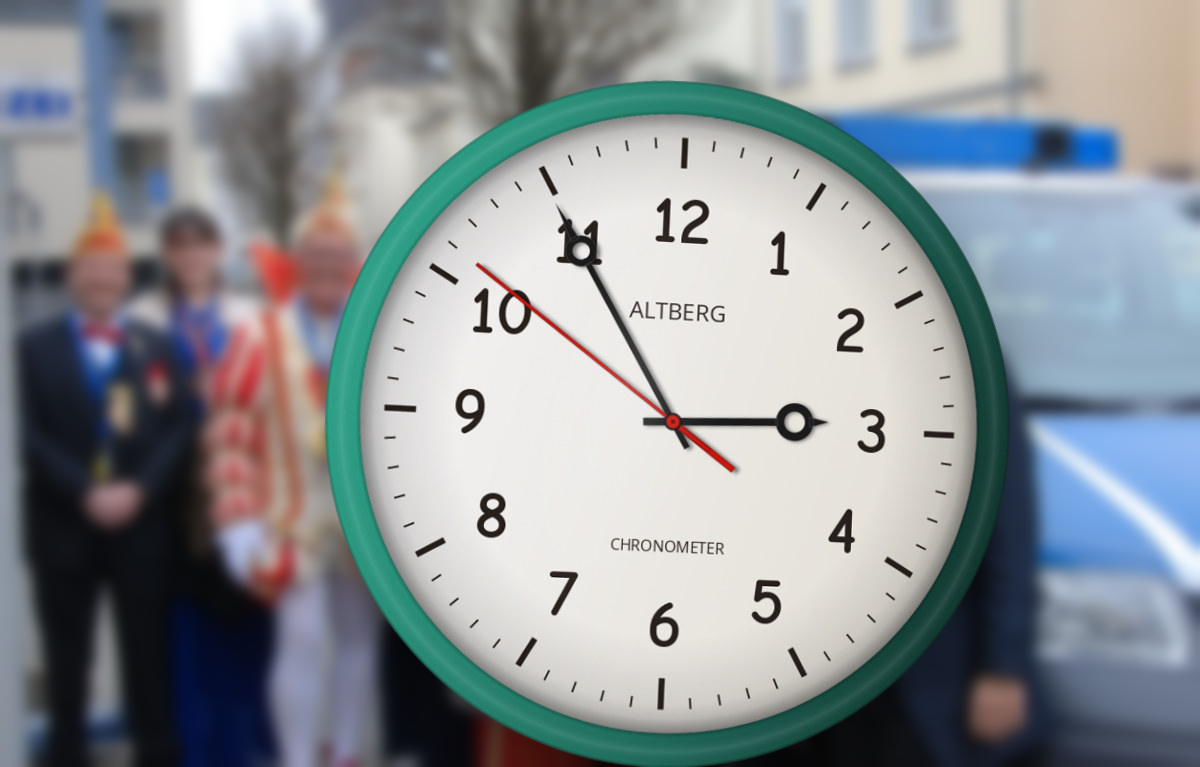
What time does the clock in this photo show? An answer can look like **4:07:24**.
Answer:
**2:54:51**
